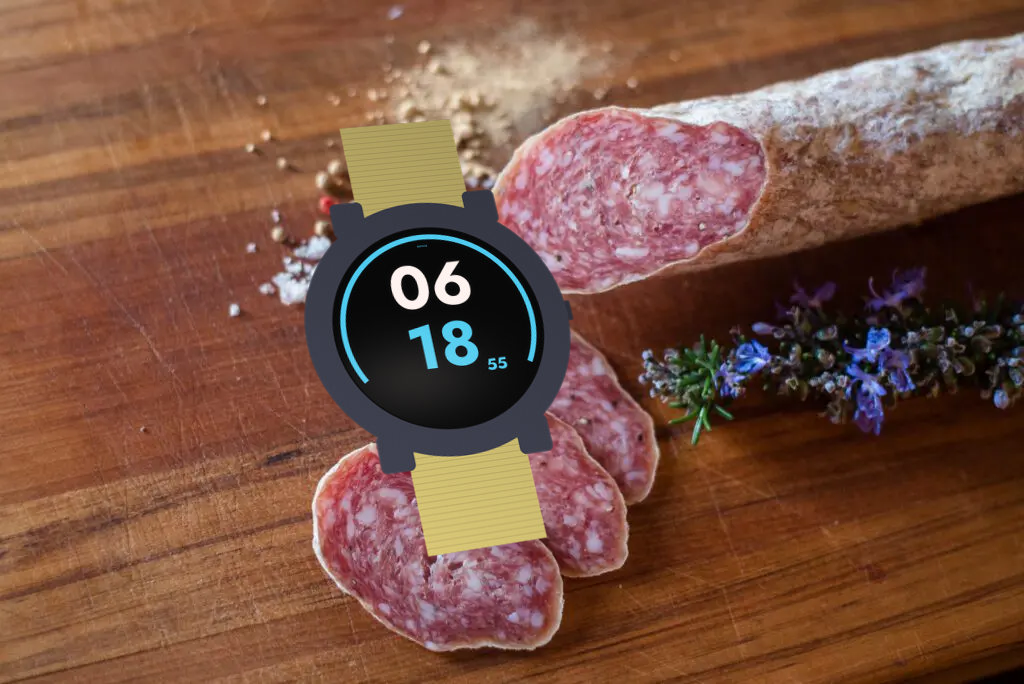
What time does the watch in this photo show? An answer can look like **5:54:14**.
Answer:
**6:18:55**
